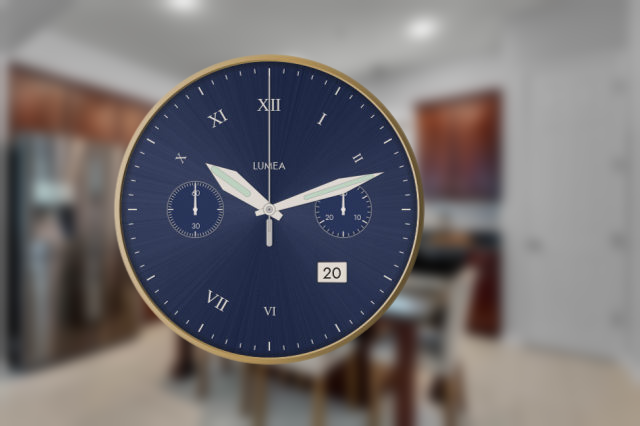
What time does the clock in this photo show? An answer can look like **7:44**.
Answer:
**10:12**
